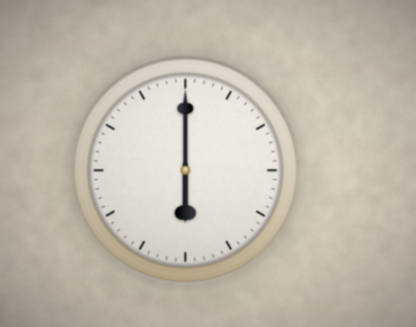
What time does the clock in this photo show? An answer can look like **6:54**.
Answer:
**6:00**
